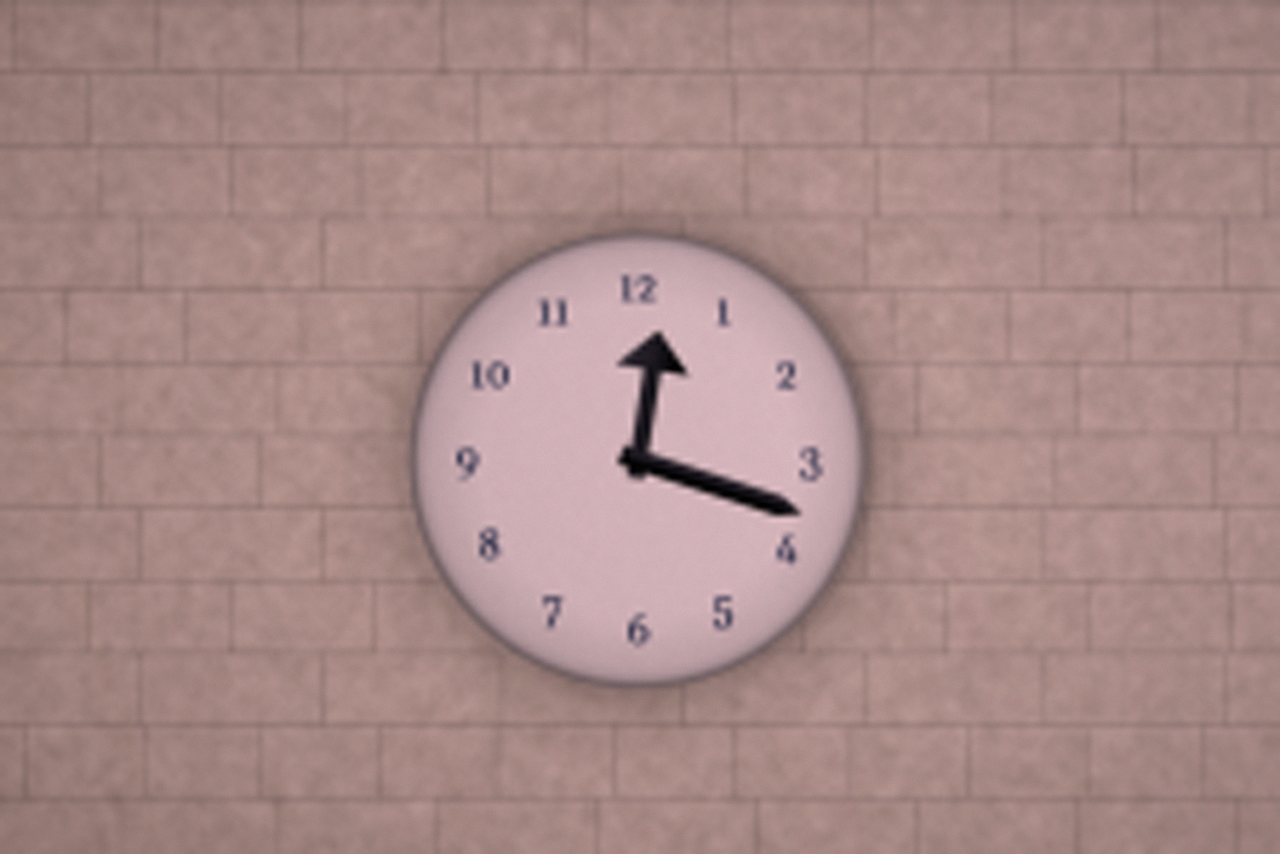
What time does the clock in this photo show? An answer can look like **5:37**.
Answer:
**12:18**
